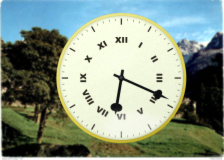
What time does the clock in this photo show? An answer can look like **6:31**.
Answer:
**6:19**
